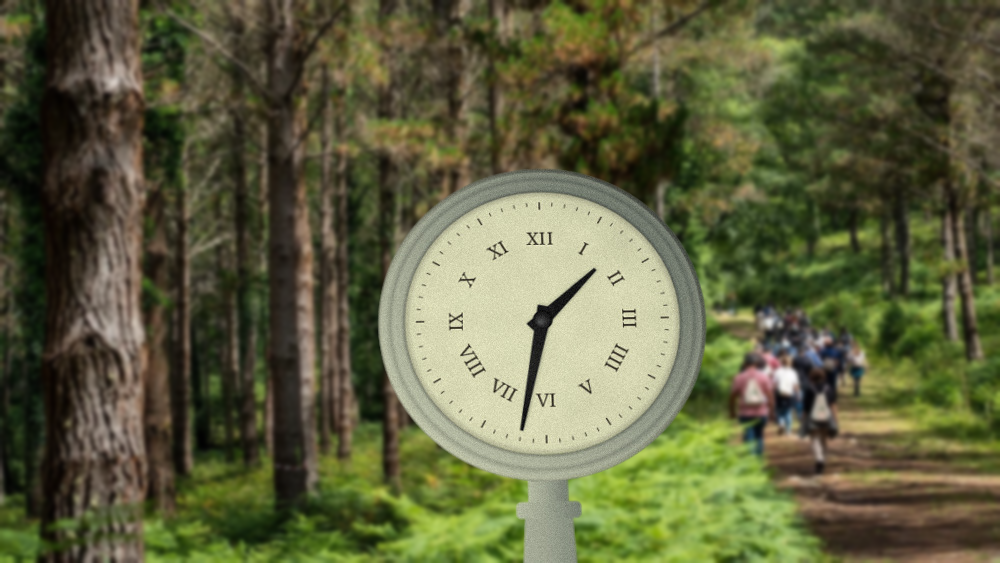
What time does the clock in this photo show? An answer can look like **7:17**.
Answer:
**1:32**
